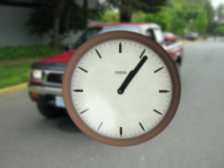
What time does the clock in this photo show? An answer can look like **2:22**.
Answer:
**1:06**
